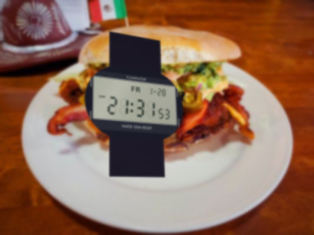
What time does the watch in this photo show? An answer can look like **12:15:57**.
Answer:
**21:31:53**
